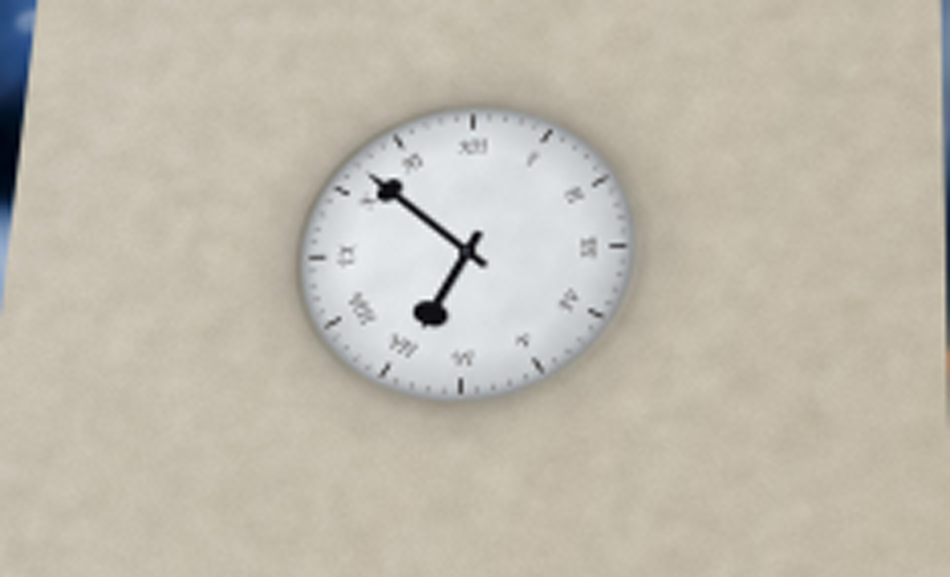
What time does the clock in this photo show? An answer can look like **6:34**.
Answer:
**6:52**
